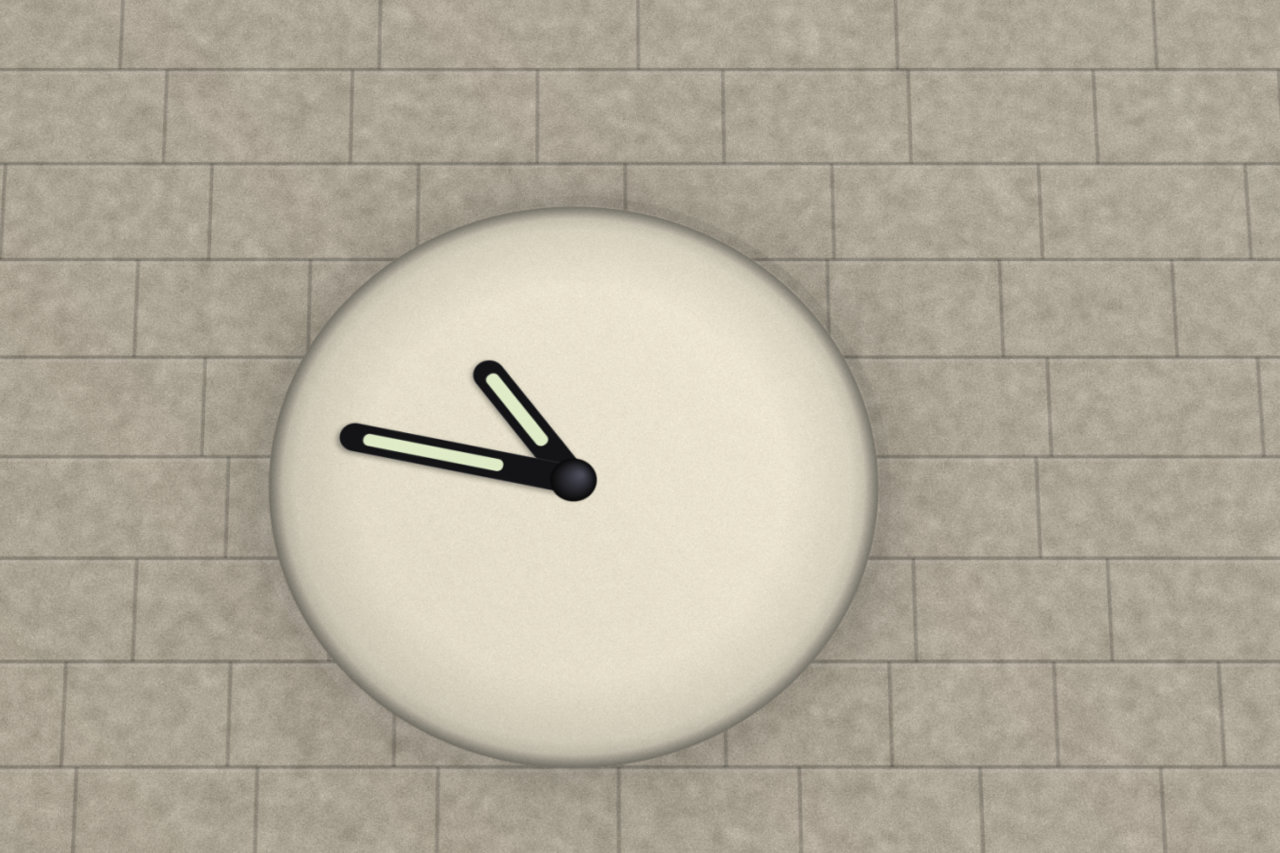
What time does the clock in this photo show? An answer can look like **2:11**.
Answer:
**10:47**
